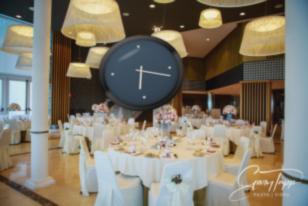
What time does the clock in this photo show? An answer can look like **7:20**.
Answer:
**6:18**
